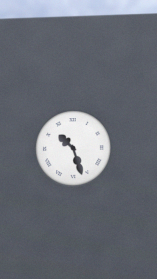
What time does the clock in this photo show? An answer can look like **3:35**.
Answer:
**10:27**
